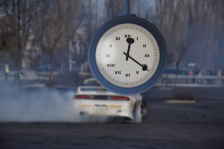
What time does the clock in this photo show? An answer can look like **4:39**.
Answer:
**12:21**
